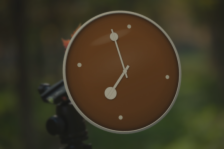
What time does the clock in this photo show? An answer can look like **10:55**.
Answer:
**6:56**
